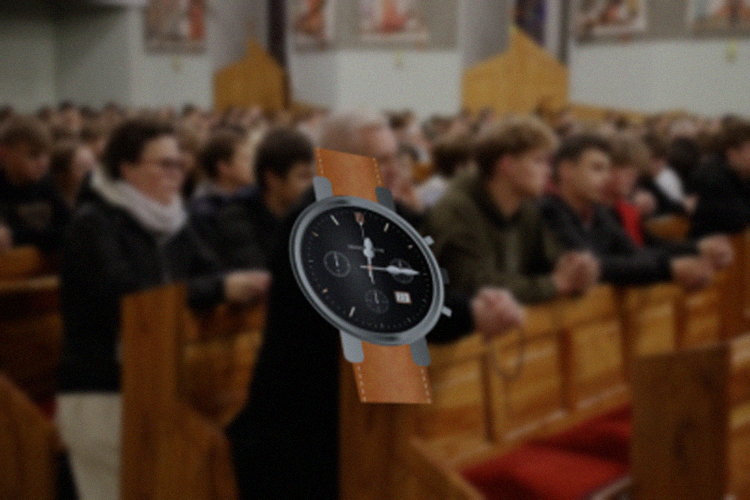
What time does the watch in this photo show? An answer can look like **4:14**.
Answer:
**12:15**
